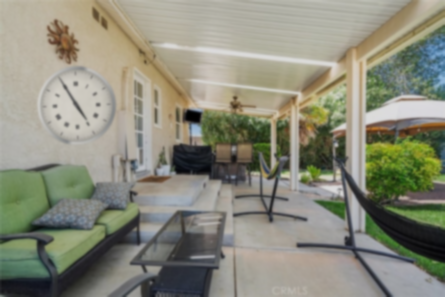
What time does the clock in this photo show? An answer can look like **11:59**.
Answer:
**4:55**
